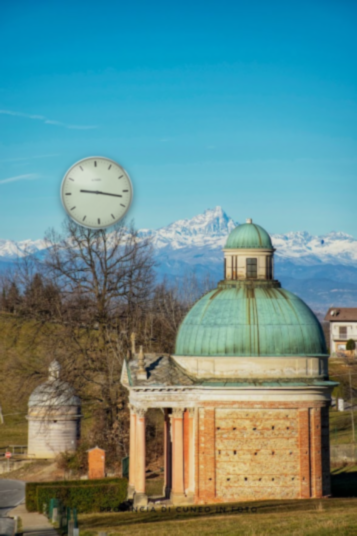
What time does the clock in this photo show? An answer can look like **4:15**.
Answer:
**9:17**
